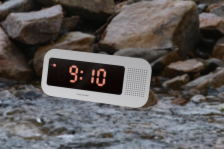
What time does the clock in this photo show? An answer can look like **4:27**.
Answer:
**9:10**
